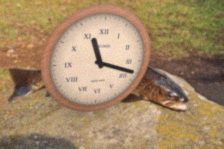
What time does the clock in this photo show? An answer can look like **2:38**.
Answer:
**11:18**
